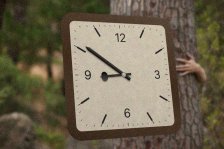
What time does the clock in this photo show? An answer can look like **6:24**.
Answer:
**8:51**
